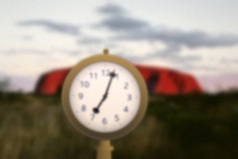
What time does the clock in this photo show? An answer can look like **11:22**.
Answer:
**7:03**
